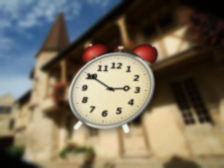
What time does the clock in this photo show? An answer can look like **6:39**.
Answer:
**2:50**
